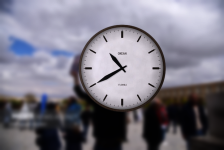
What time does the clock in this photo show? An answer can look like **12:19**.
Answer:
**10:40**
